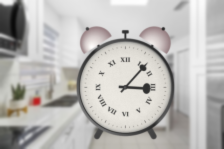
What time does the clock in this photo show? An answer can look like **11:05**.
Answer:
**3:07**
